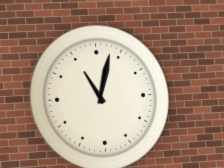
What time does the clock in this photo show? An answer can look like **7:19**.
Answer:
**11:03**
